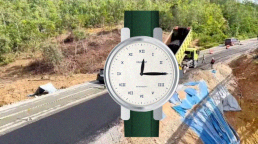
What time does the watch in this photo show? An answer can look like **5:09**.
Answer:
**12:15**
